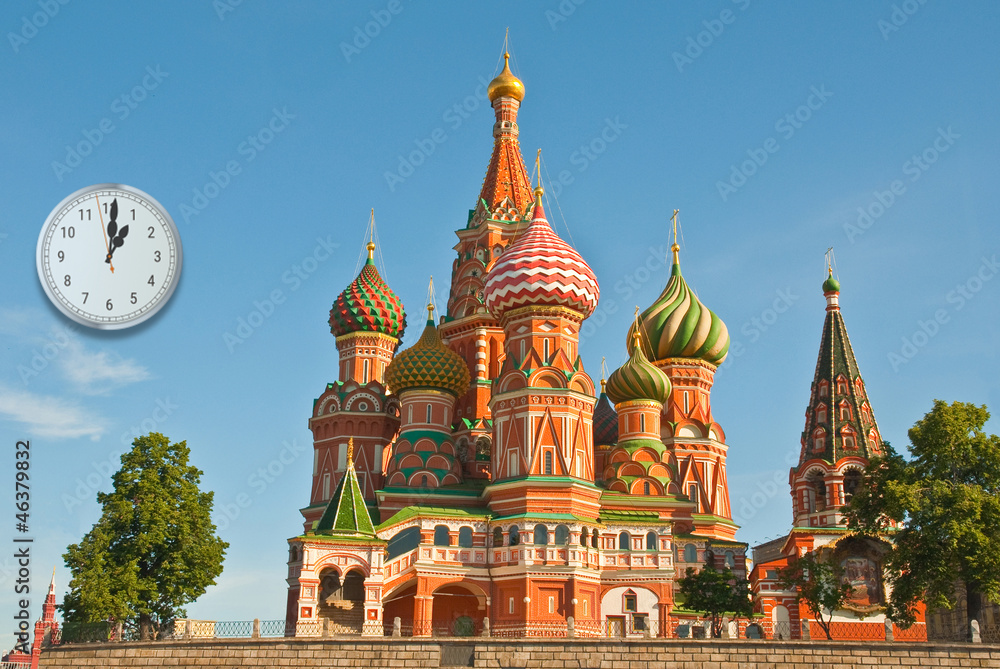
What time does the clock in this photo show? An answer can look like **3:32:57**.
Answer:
**1:00:58**
